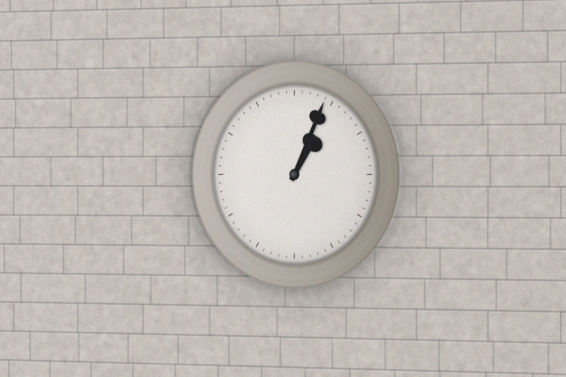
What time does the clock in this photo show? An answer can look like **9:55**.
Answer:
**1:04**
